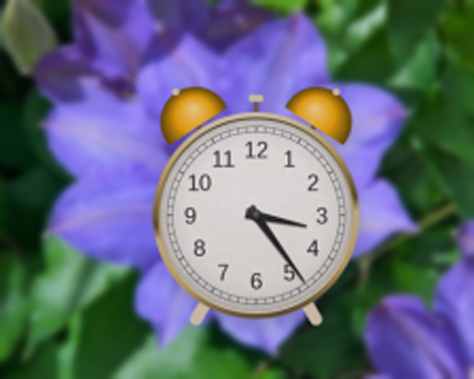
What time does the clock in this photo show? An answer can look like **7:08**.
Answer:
**3:24**
